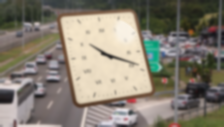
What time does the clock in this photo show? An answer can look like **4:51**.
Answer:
**10:19**
